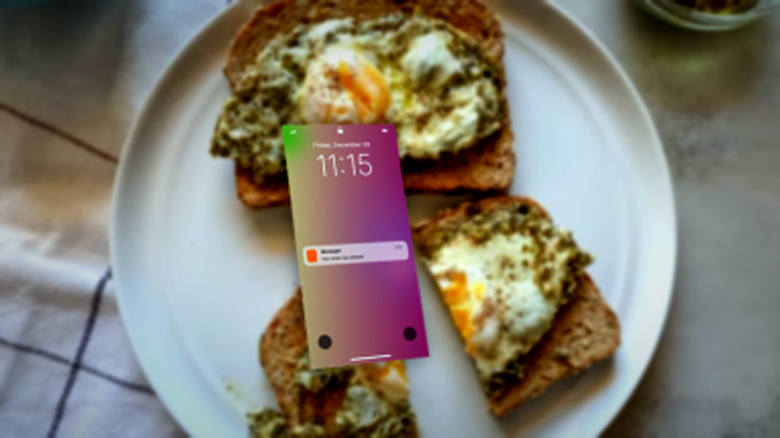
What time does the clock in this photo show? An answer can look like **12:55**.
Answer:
**11:15**
